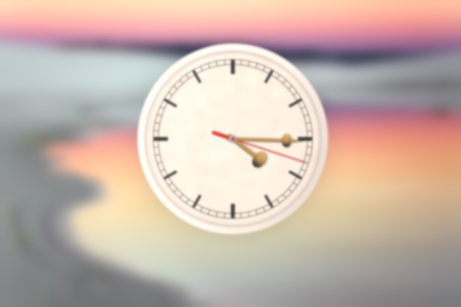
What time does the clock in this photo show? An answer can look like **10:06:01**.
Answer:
**4:15:18**
